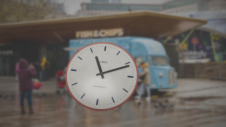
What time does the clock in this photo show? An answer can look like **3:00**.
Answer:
**11:11**
